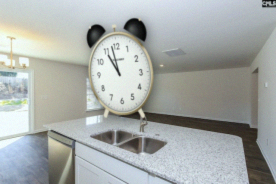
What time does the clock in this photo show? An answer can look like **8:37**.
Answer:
**10:58**
